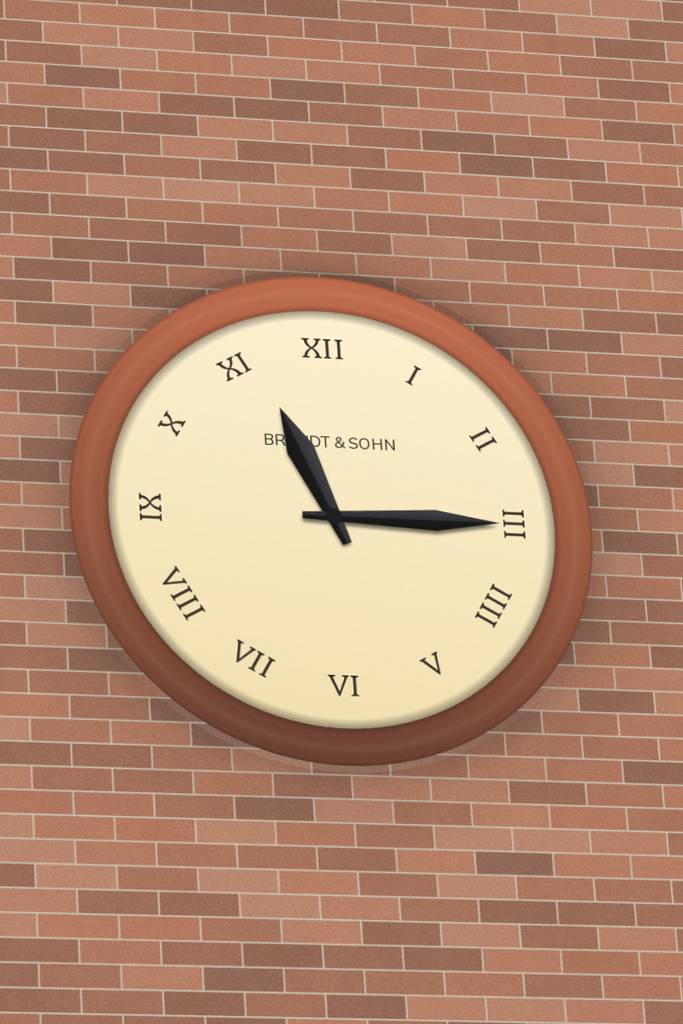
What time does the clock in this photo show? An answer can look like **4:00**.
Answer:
**11:15**
